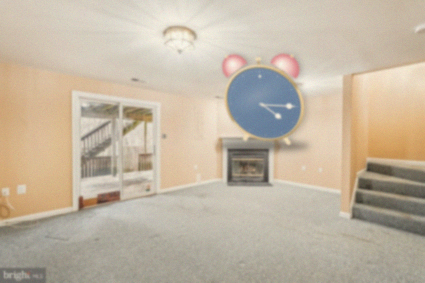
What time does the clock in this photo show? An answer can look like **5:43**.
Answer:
**4:15**
